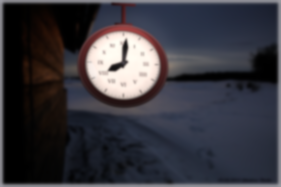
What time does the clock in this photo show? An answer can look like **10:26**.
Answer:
**8:01**
